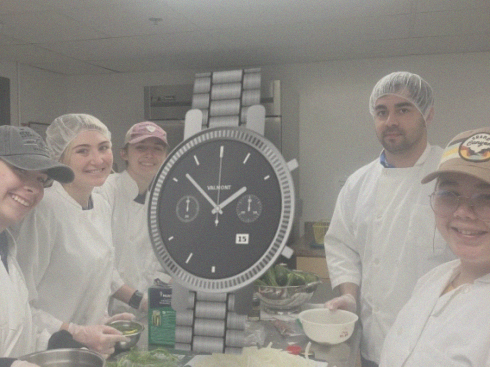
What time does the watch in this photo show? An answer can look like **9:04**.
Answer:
**1:52**
